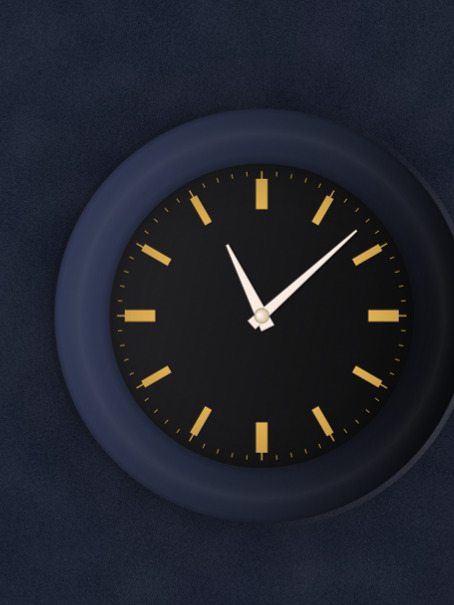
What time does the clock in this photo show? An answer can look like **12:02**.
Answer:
**11:08**
